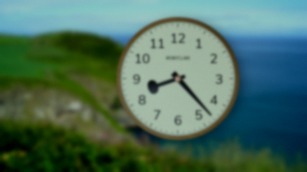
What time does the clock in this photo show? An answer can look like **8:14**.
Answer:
**8:23**
